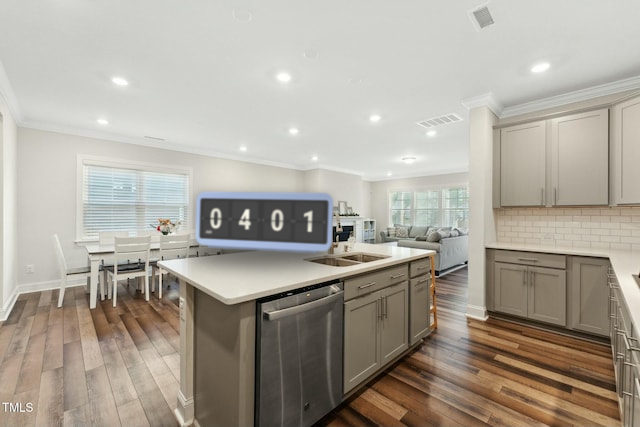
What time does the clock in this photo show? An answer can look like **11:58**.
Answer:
**4:01**
